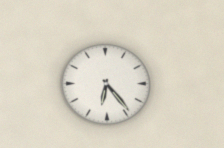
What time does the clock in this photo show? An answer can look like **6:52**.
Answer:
**6:24**
